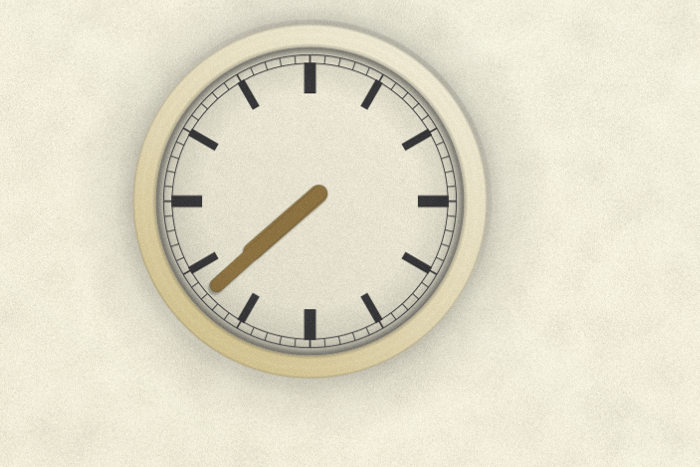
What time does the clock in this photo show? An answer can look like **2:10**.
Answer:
**7:38**
